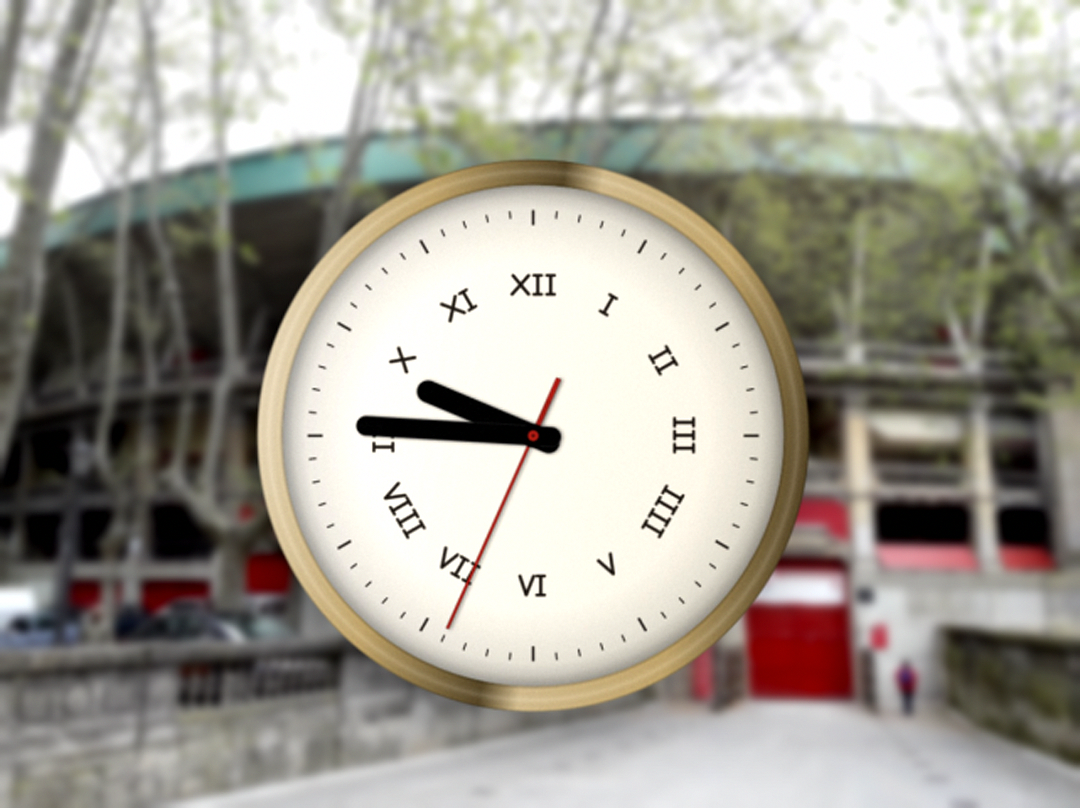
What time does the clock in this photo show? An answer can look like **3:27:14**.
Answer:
**9:45:34**
